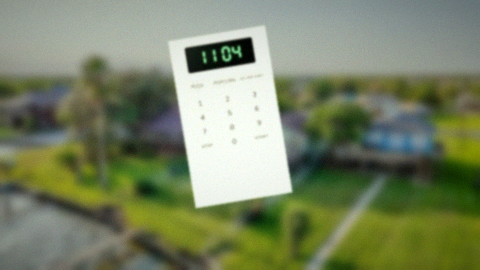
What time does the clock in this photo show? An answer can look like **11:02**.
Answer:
**11:04**
